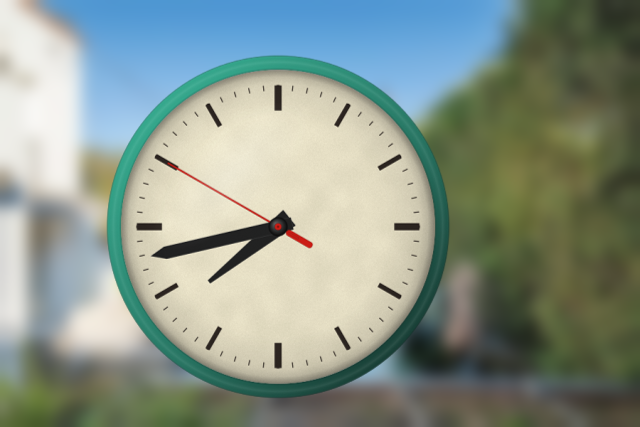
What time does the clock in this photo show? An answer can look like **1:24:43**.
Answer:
**7:42:50**
